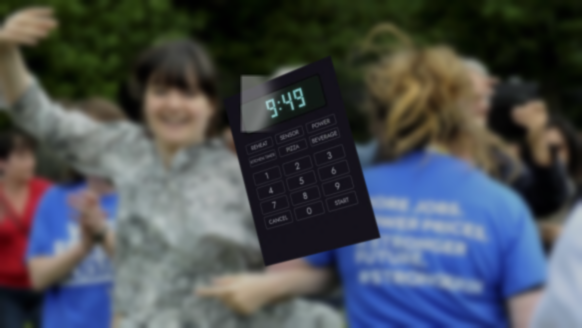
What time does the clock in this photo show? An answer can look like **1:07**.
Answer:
**9:49**
